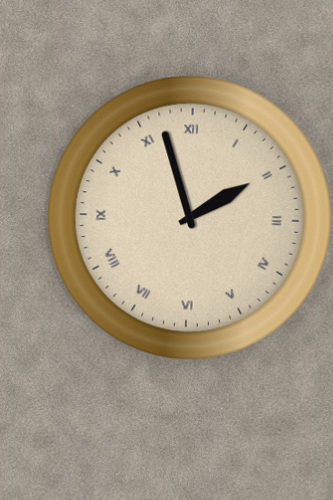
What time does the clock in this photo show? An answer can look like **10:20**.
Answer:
**1:57**
